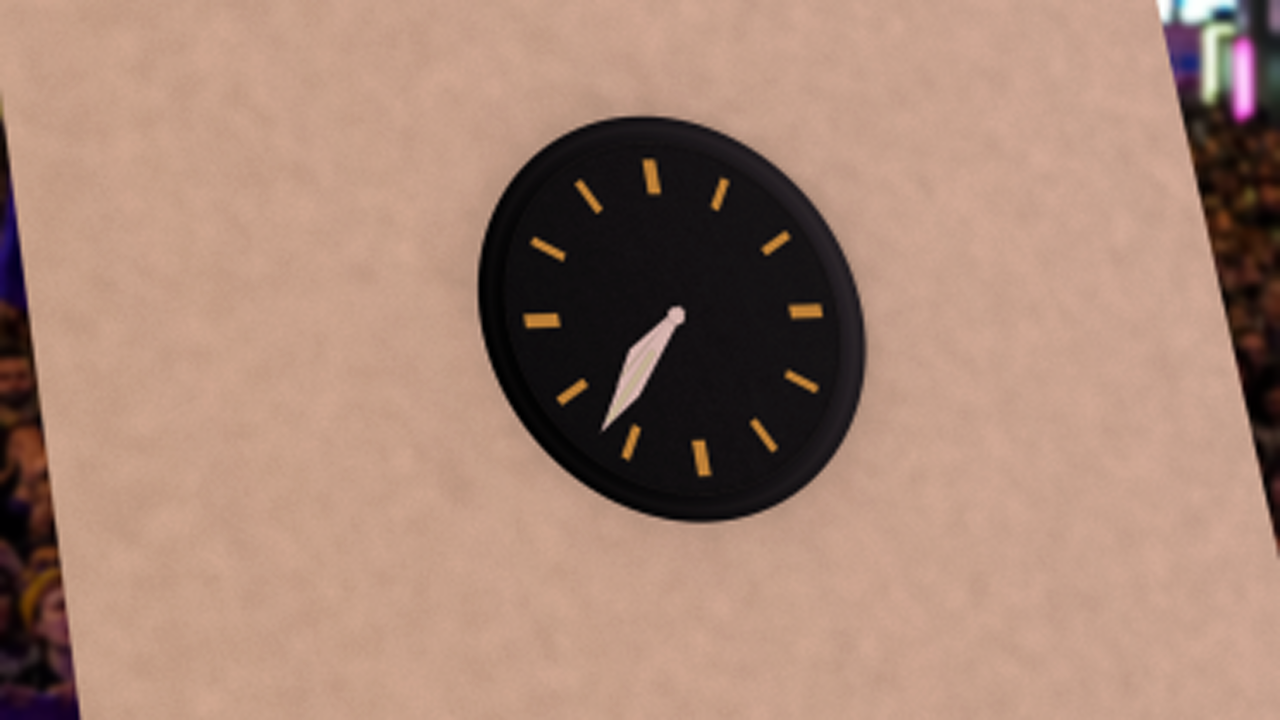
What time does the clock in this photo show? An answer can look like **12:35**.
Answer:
**7:37**
